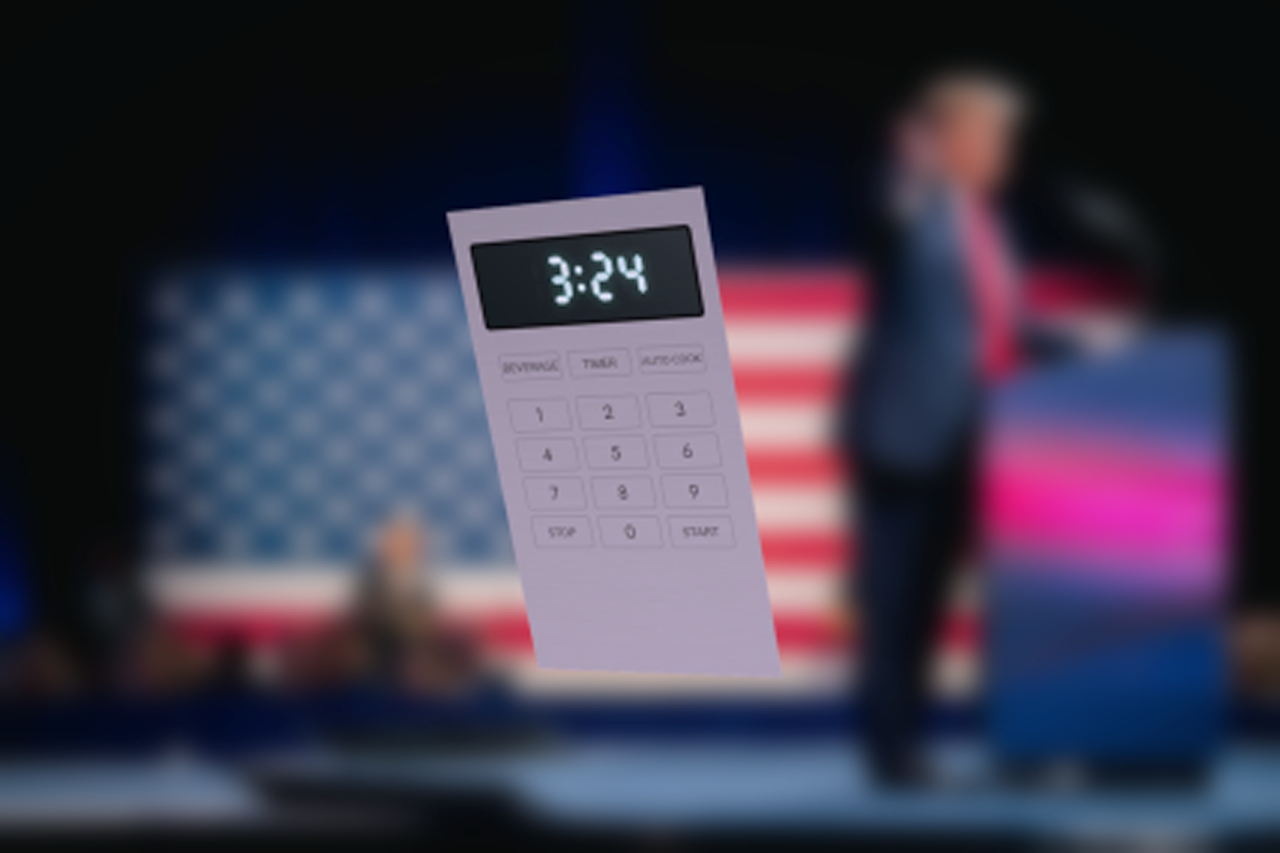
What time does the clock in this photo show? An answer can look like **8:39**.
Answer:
**3:24**
